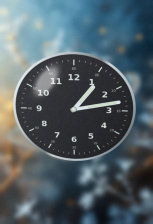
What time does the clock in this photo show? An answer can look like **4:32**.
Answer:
**1:13**
